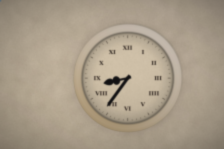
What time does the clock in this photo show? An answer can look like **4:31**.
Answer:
**8:36**
